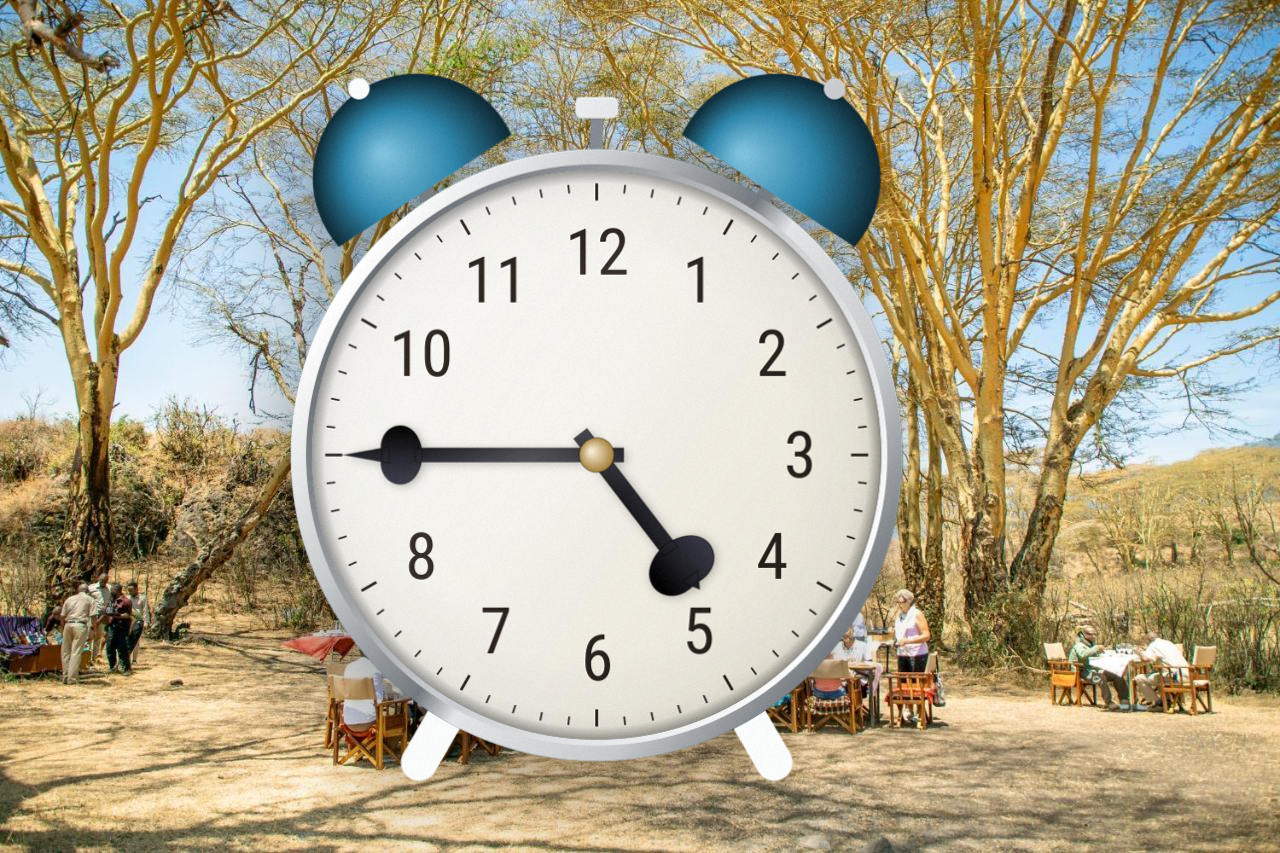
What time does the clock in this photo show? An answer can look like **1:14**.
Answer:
**4:45**
